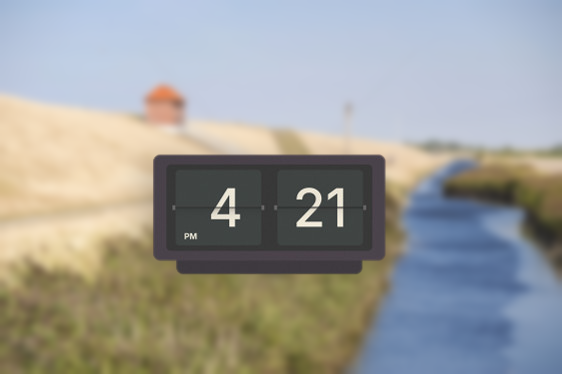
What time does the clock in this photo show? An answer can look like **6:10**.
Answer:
**4:21**
